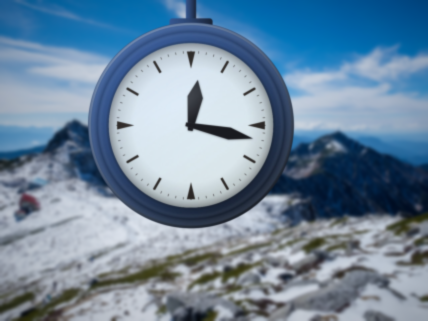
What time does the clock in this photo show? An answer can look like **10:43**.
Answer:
**12:17**
